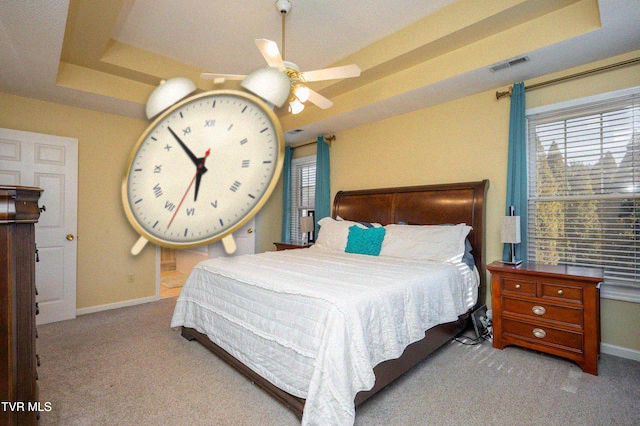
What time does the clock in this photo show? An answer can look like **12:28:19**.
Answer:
**5:52:33**
